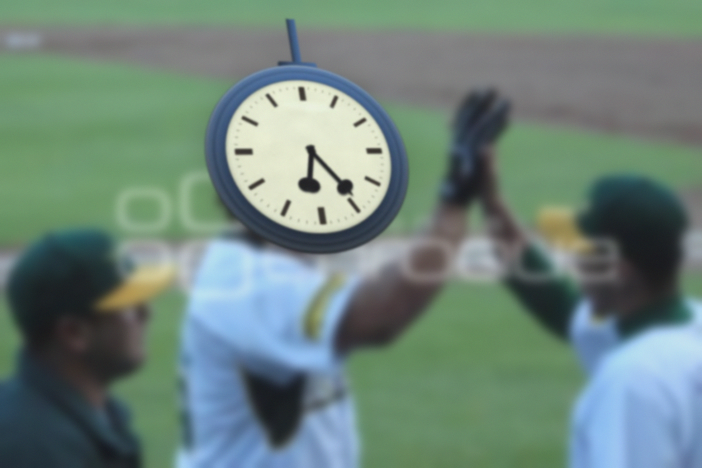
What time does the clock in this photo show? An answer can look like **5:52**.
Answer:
**6:24**
